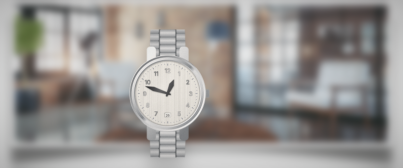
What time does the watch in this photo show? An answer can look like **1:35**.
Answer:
**12:48**
